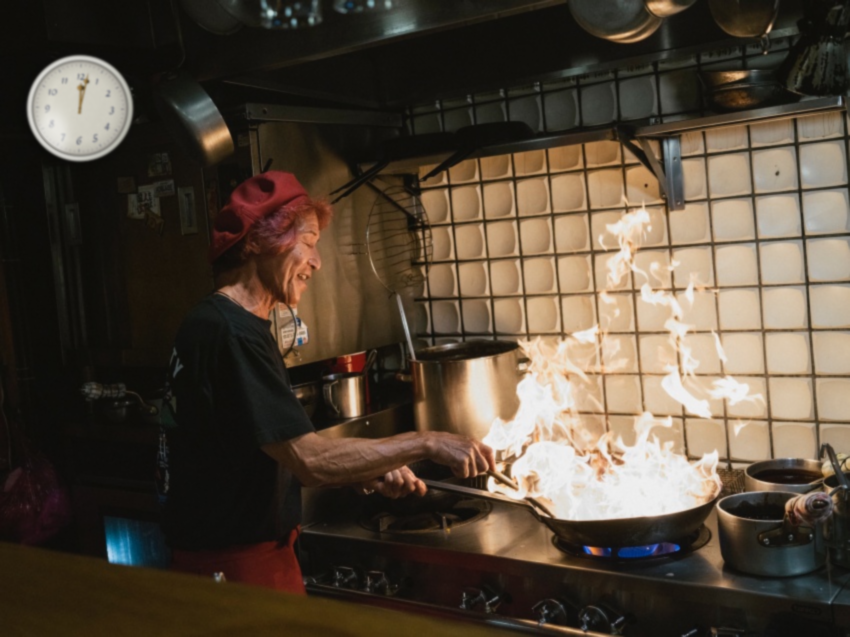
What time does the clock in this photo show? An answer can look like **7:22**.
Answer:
**12:02**
